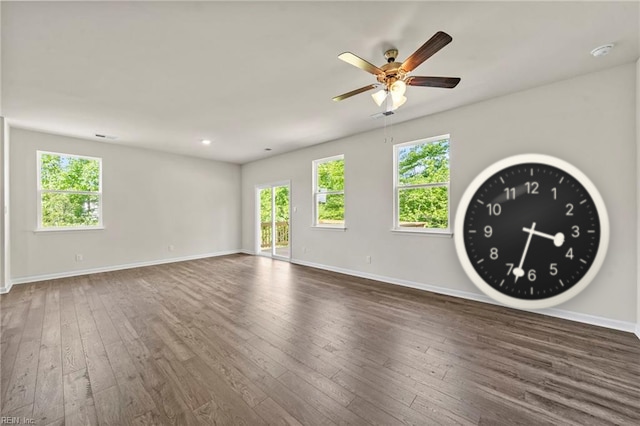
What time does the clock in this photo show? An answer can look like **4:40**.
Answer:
**3:33**
